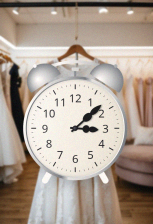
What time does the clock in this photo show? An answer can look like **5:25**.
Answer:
**3:08**
